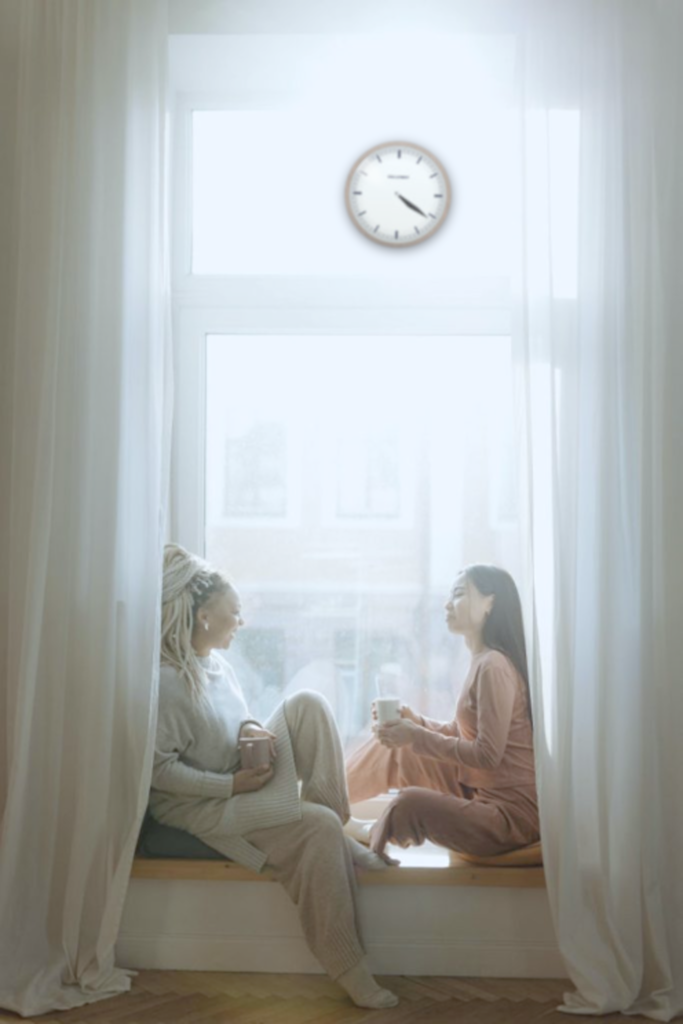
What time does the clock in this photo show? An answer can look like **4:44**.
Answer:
**4:21**
